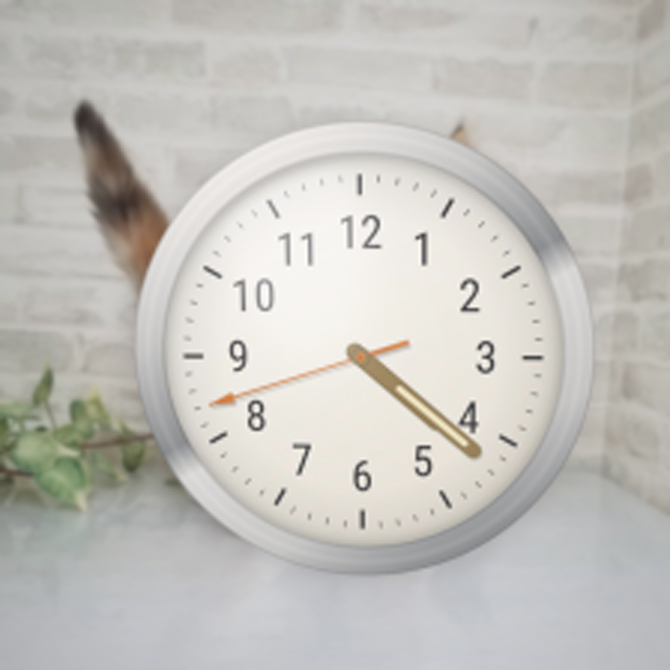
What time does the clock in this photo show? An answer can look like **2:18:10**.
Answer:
**4:21:42**
